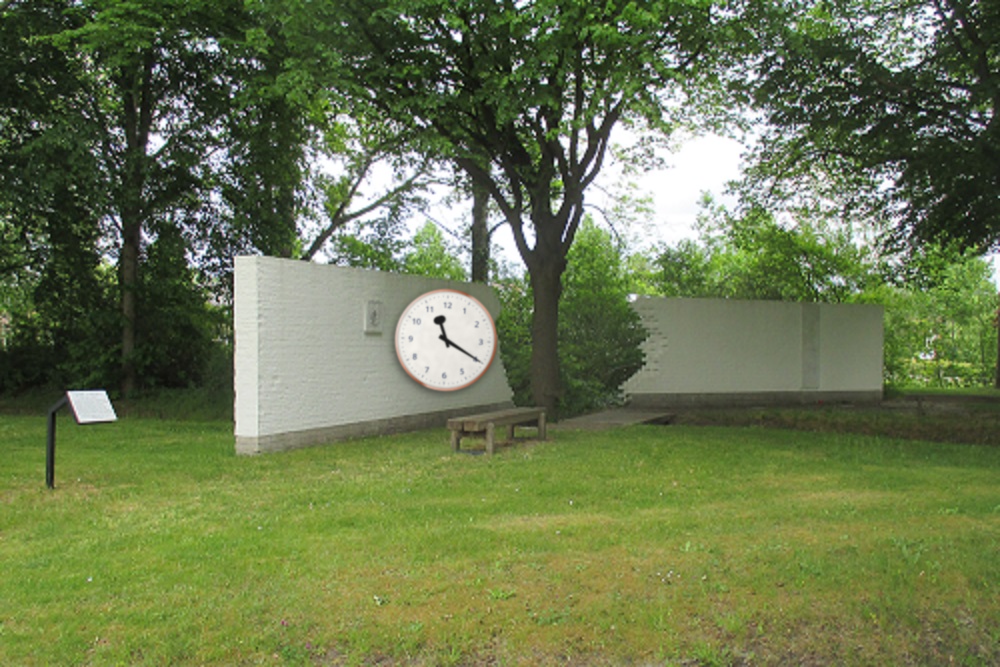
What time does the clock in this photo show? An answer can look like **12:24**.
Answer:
**11:20**
